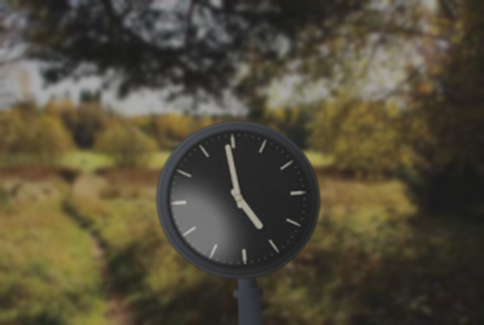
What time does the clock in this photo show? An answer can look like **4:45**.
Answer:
**4:59**
